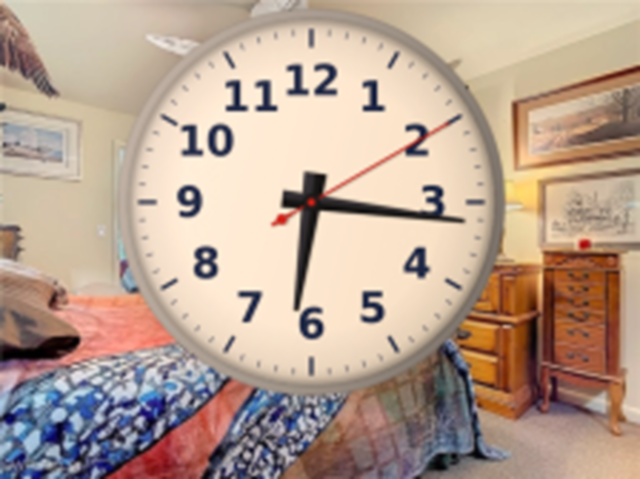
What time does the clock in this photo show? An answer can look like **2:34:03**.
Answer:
**6:16:10**
